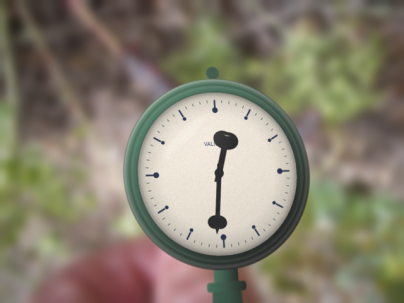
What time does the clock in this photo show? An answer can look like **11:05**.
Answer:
**12:31**
